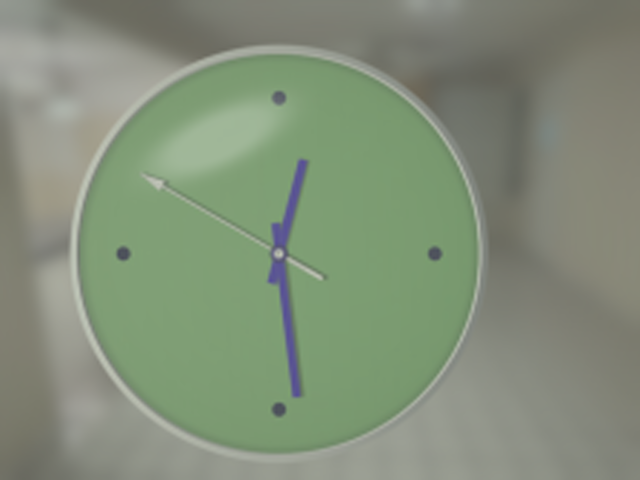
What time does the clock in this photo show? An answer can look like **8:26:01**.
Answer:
**12:28:50**
